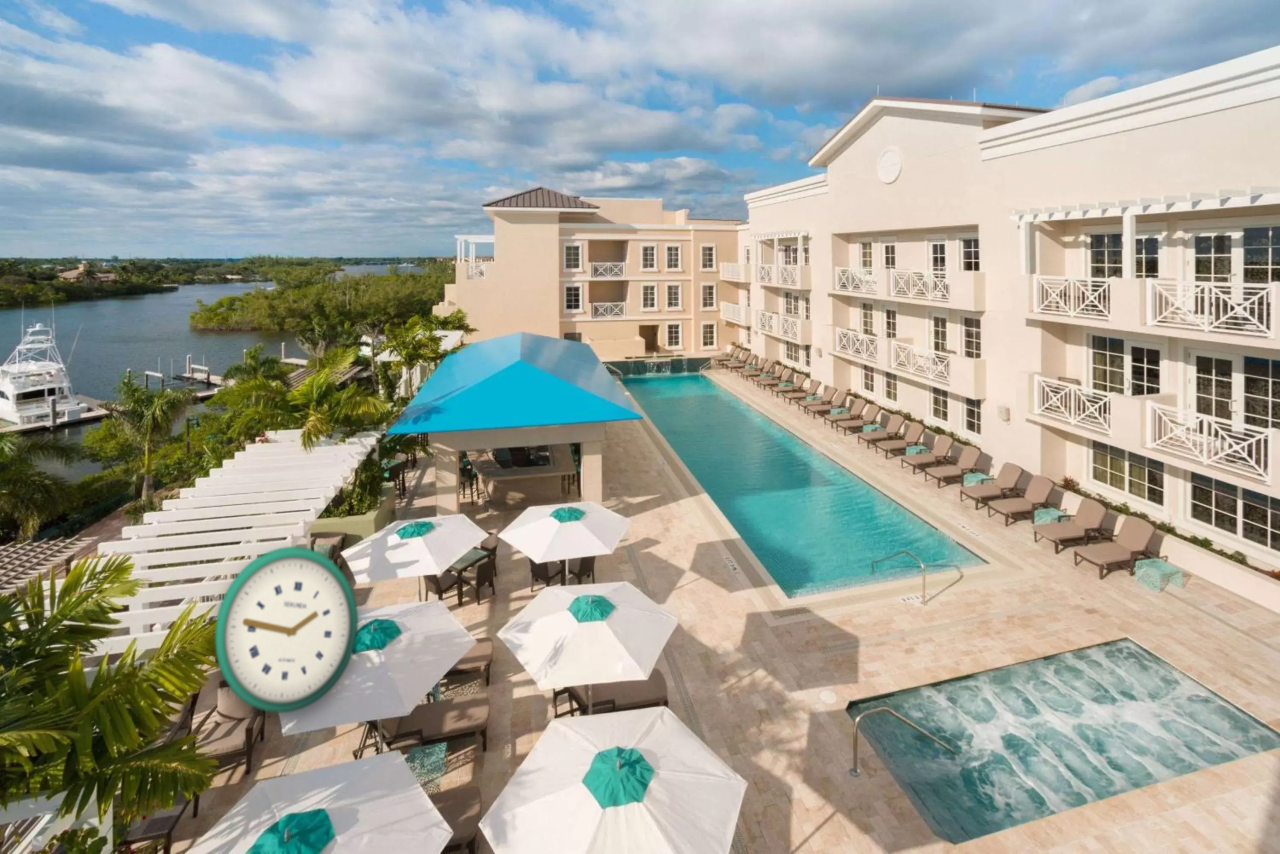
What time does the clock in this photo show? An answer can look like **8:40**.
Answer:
**1:46**
